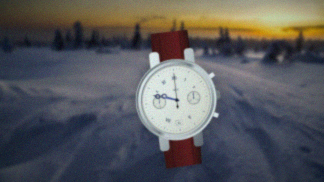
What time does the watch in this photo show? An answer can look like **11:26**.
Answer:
**9:48**
